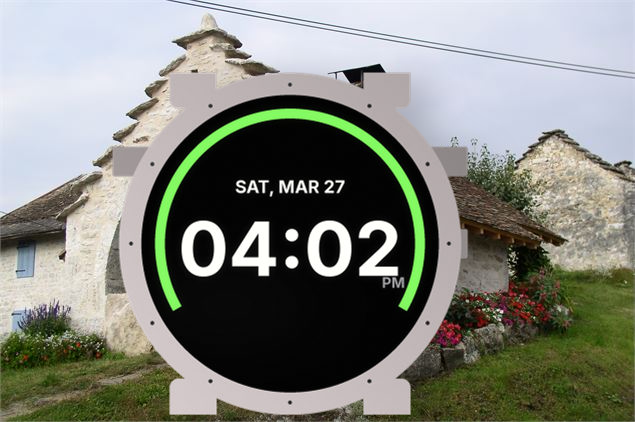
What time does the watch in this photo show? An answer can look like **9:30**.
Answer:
**4:02**
